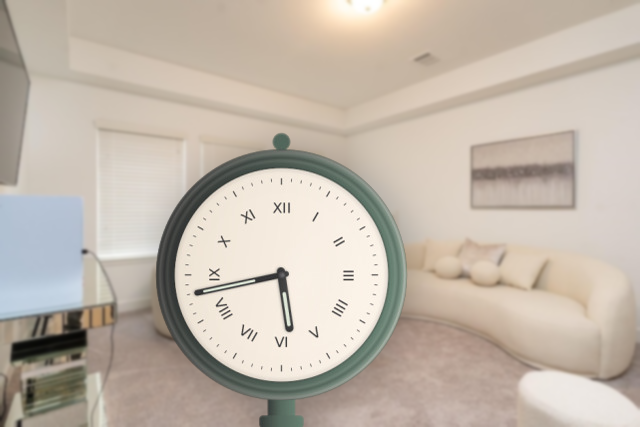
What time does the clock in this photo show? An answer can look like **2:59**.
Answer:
**5:43**
